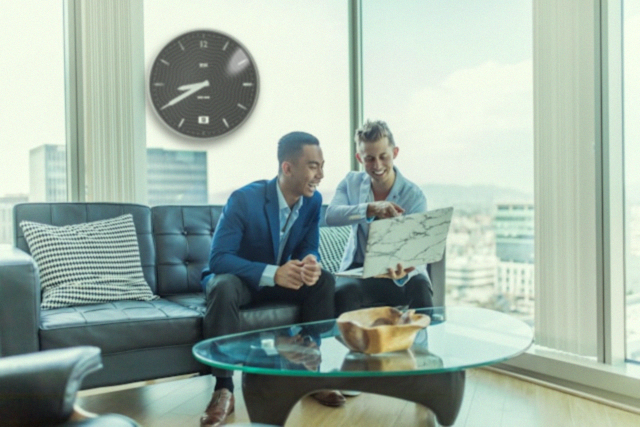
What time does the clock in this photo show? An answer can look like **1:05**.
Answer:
**8:40**
